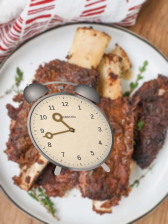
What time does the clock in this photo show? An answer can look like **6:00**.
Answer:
**10:43**
